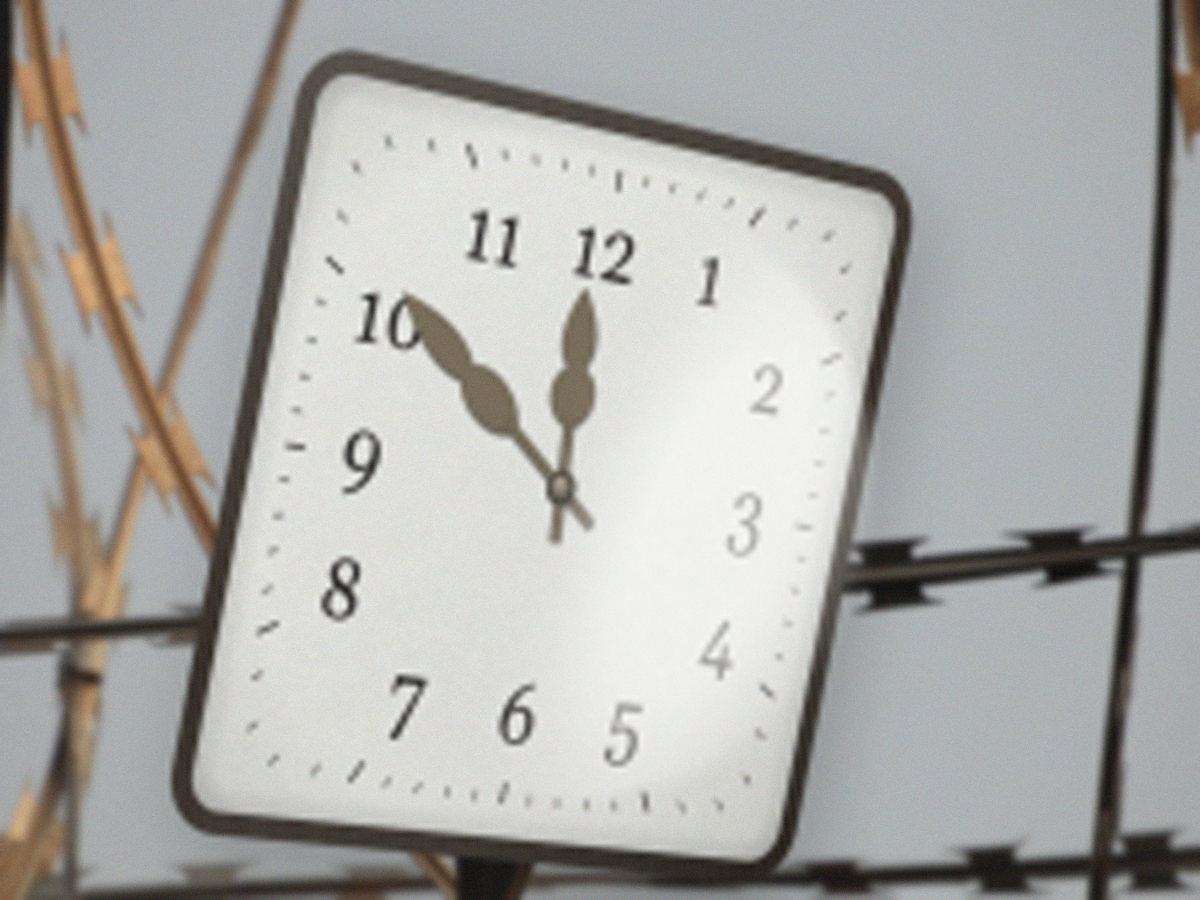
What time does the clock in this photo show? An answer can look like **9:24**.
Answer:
**11:51**
